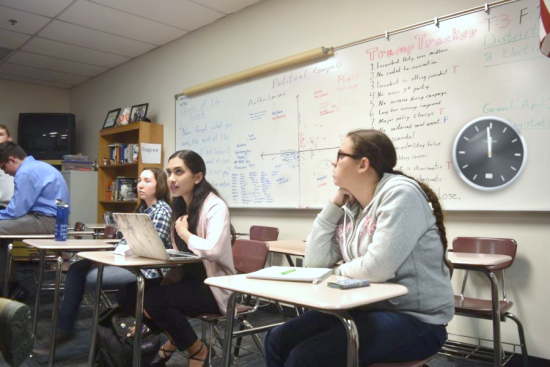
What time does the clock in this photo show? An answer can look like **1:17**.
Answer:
**11:59**
